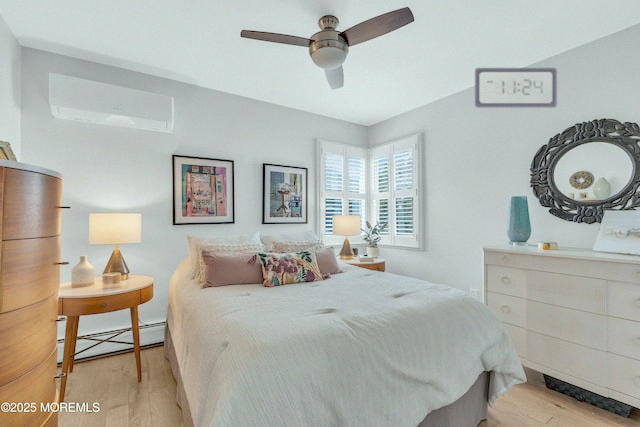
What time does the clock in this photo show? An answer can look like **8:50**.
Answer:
**11:24**
